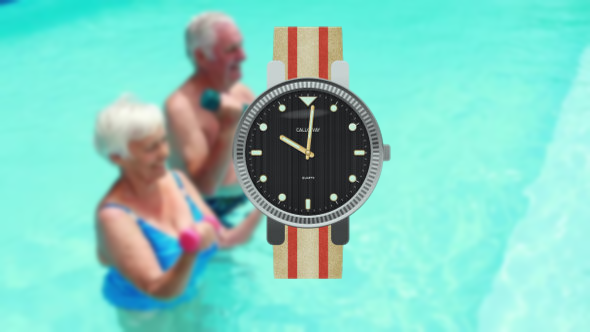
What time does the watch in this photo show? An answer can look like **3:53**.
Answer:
**10:01**
